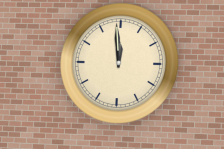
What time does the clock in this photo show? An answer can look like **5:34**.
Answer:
**11:59**
